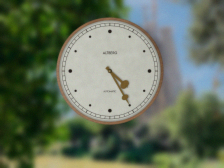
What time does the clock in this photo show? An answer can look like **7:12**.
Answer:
**4:25**
